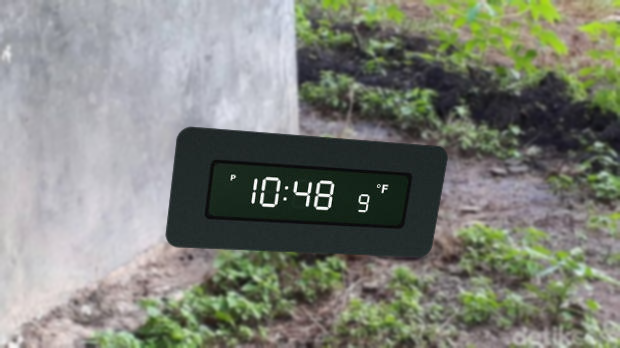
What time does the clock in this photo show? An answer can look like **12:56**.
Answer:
**10:48**
